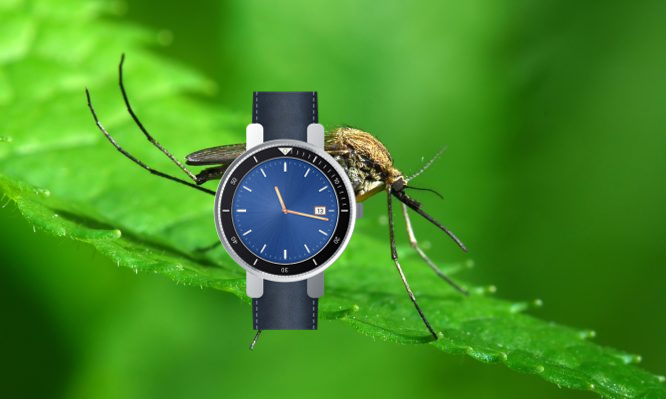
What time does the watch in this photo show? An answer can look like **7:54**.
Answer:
**11:17**
